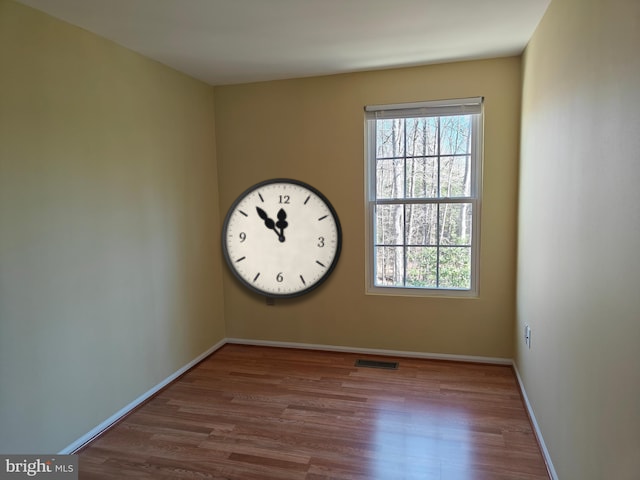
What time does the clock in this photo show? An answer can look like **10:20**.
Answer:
**11:53**
